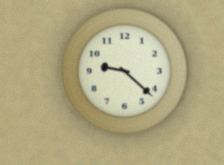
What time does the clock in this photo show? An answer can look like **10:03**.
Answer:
**9:22**
